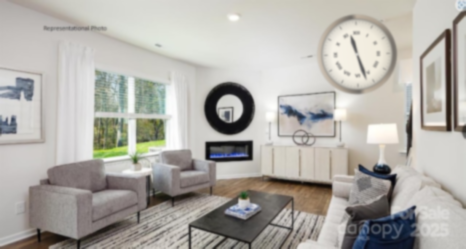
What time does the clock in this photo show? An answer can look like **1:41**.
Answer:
**11:27**
